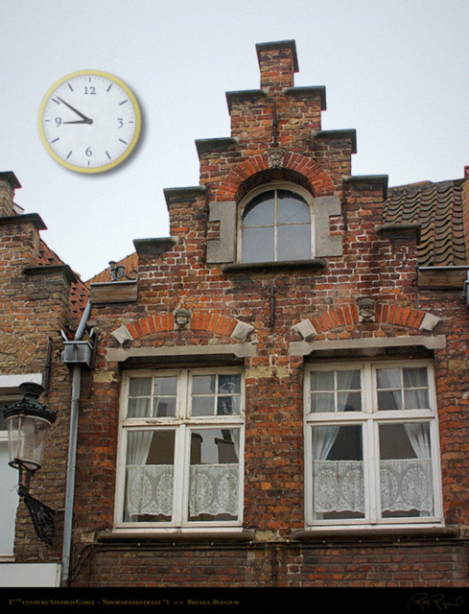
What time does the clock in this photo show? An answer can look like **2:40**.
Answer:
**8:51**
